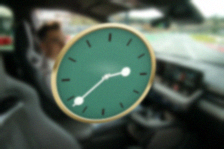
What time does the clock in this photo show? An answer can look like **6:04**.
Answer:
**2:38**
